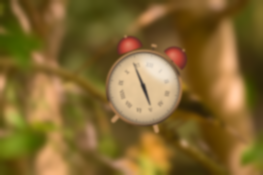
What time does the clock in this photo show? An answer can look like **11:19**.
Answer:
**4:54**
